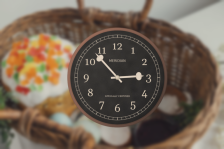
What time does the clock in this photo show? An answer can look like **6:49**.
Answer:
**2:53**
